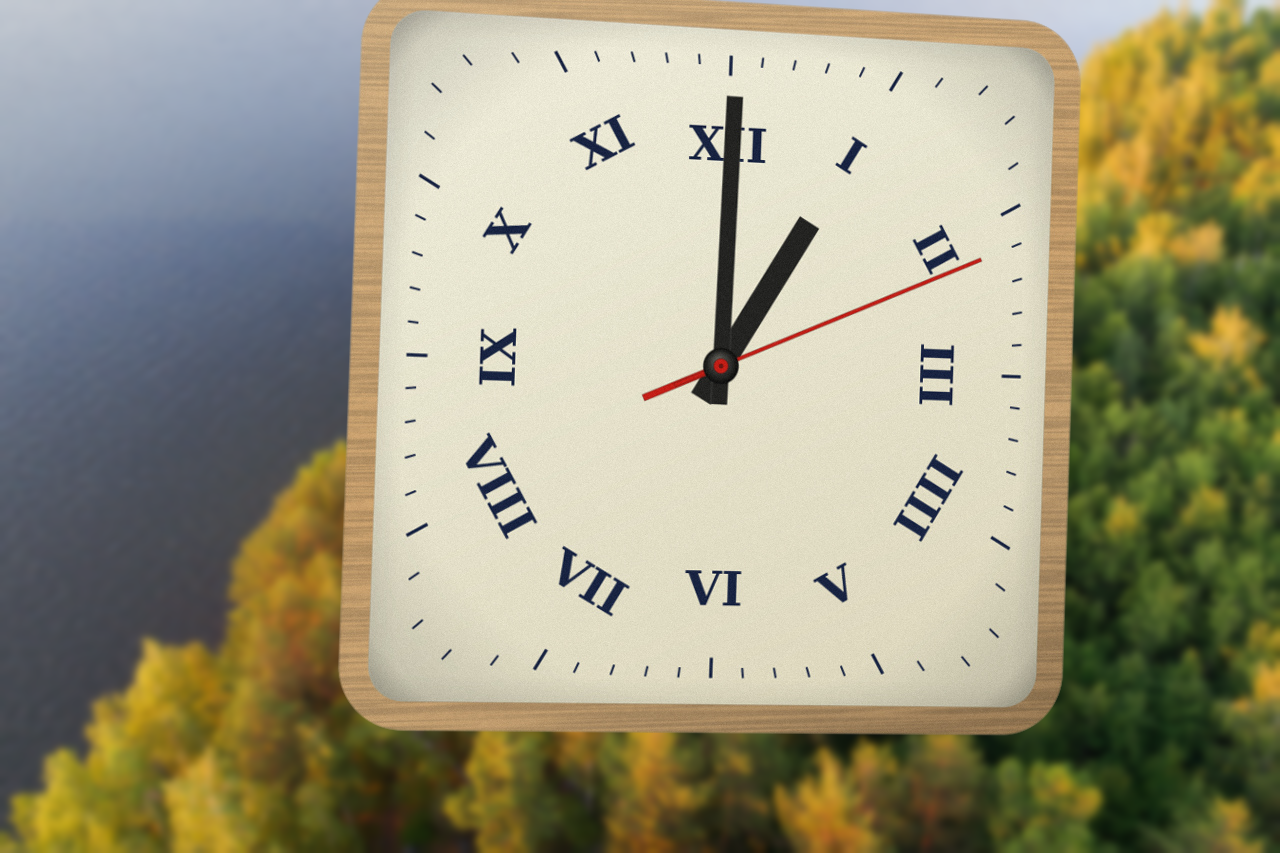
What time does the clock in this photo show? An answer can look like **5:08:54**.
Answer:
**1:00:11**
